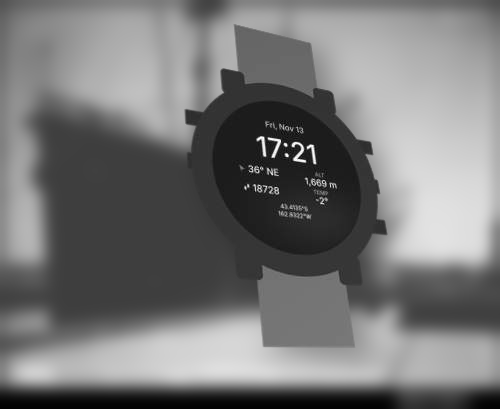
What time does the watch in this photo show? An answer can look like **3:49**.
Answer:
**17:21**
